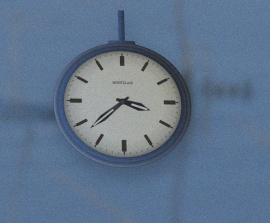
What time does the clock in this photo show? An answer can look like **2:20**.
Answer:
**3:38**
